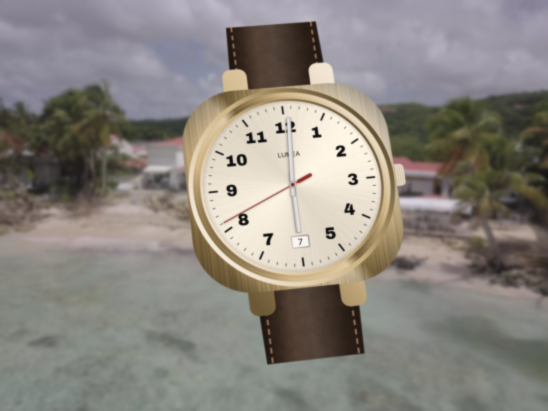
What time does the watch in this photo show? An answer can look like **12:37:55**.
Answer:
**6:00:41**
